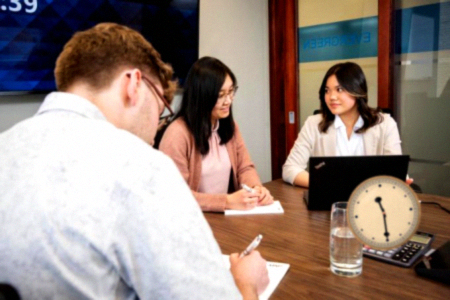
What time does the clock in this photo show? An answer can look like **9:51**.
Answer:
**11:30**
